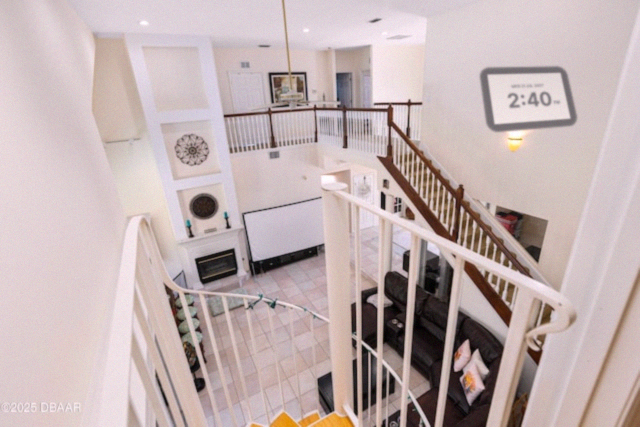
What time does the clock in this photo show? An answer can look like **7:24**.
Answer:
**2:40**
